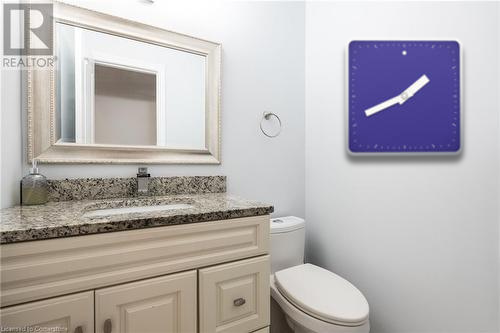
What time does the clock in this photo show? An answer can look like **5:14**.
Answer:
**1:41**
